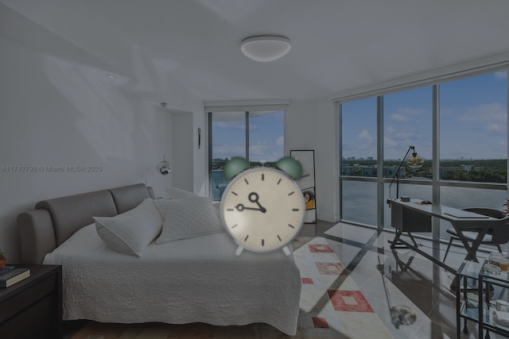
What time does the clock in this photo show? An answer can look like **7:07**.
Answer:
**10:46**
